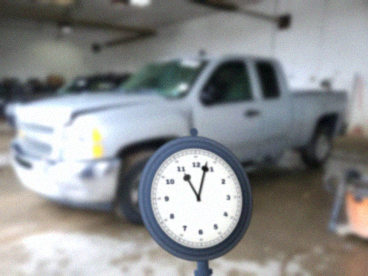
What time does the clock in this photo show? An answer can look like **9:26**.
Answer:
**11:03**
